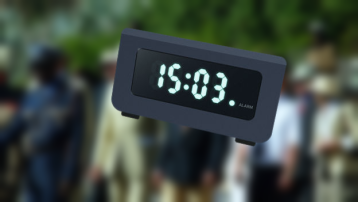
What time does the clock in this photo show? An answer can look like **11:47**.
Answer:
**15:03**
